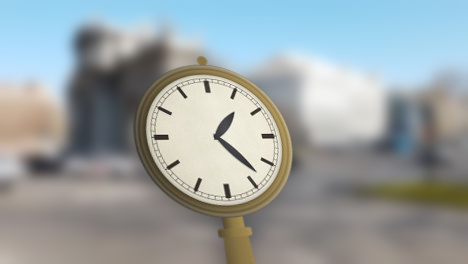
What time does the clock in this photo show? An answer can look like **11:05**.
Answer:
**1:23**
